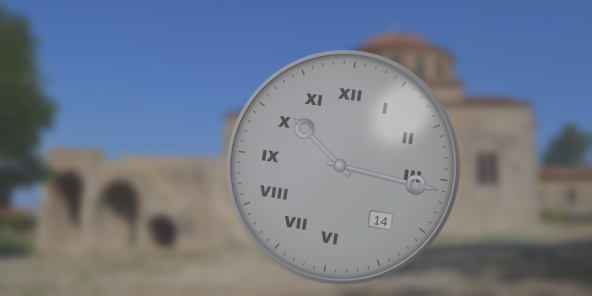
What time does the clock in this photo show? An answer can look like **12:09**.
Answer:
**10:16**
